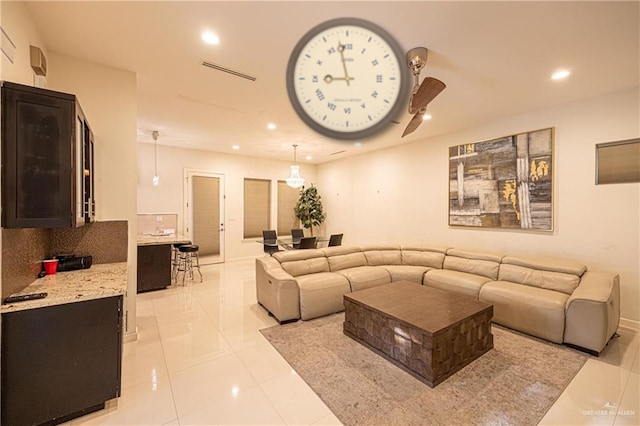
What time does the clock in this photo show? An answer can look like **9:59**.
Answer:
**8:58**
